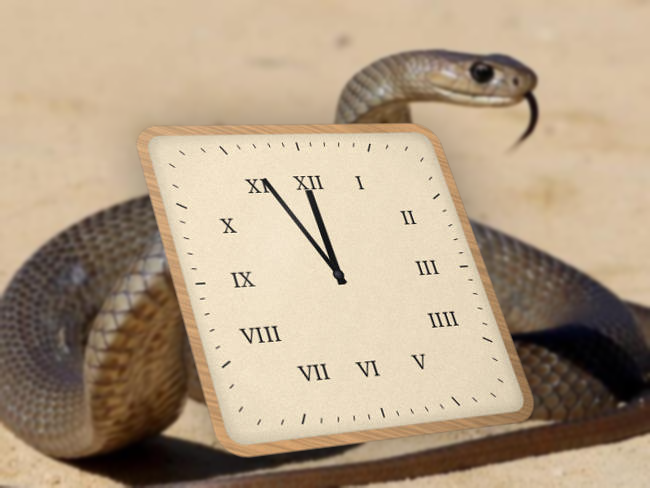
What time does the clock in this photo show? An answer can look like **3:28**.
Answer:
**11:56**
